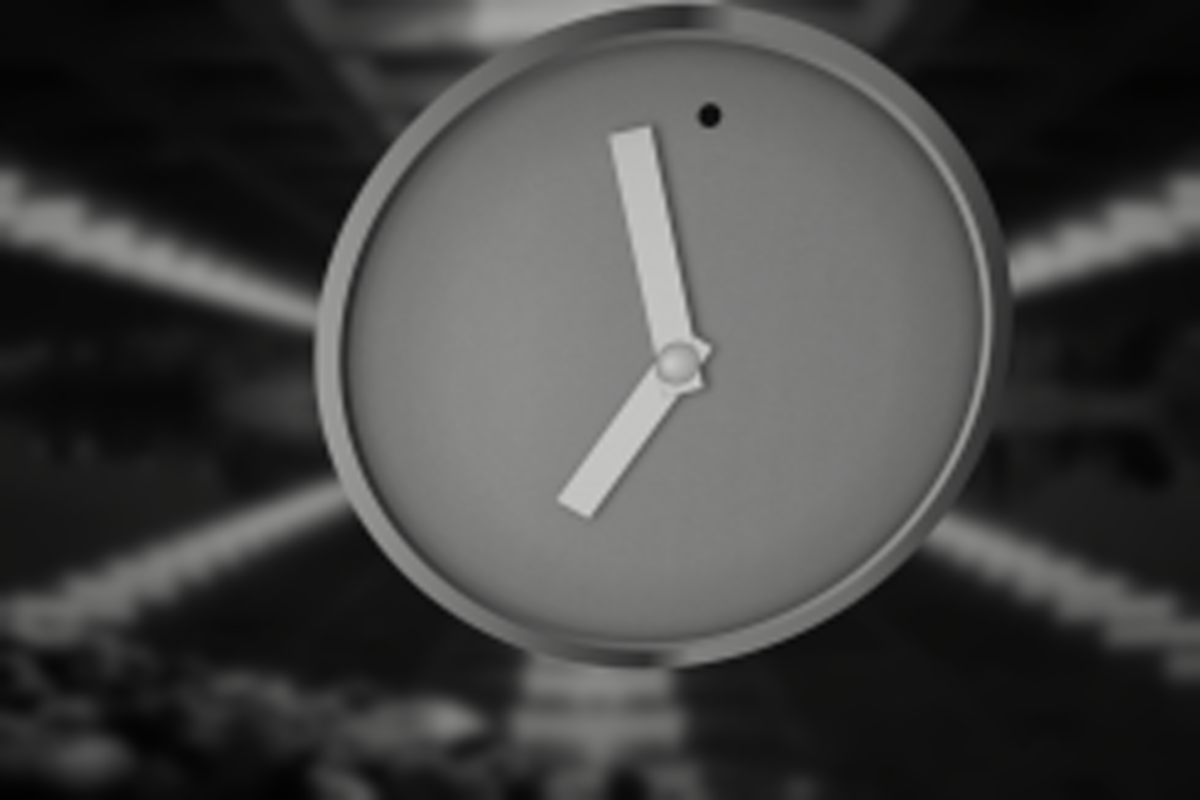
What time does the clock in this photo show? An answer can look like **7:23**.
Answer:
**6:57**
